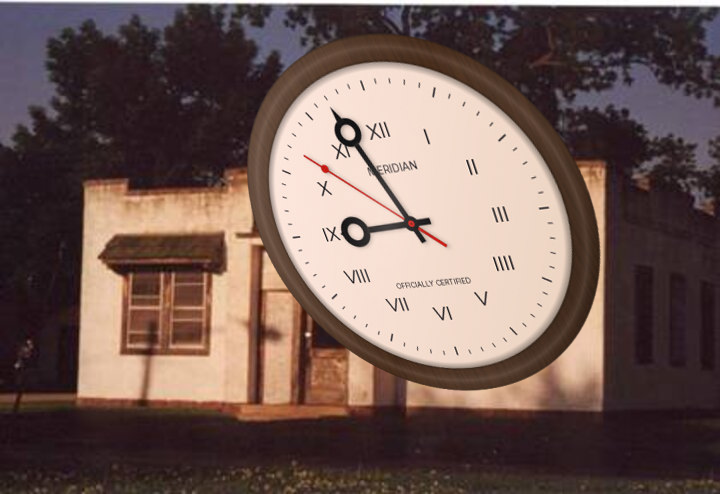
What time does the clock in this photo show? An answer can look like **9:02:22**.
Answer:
**8:56:52**
